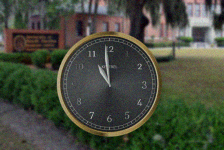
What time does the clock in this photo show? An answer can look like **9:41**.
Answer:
**10:59**
